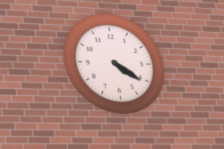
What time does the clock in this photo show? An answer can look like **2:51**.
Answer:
**4:21**
